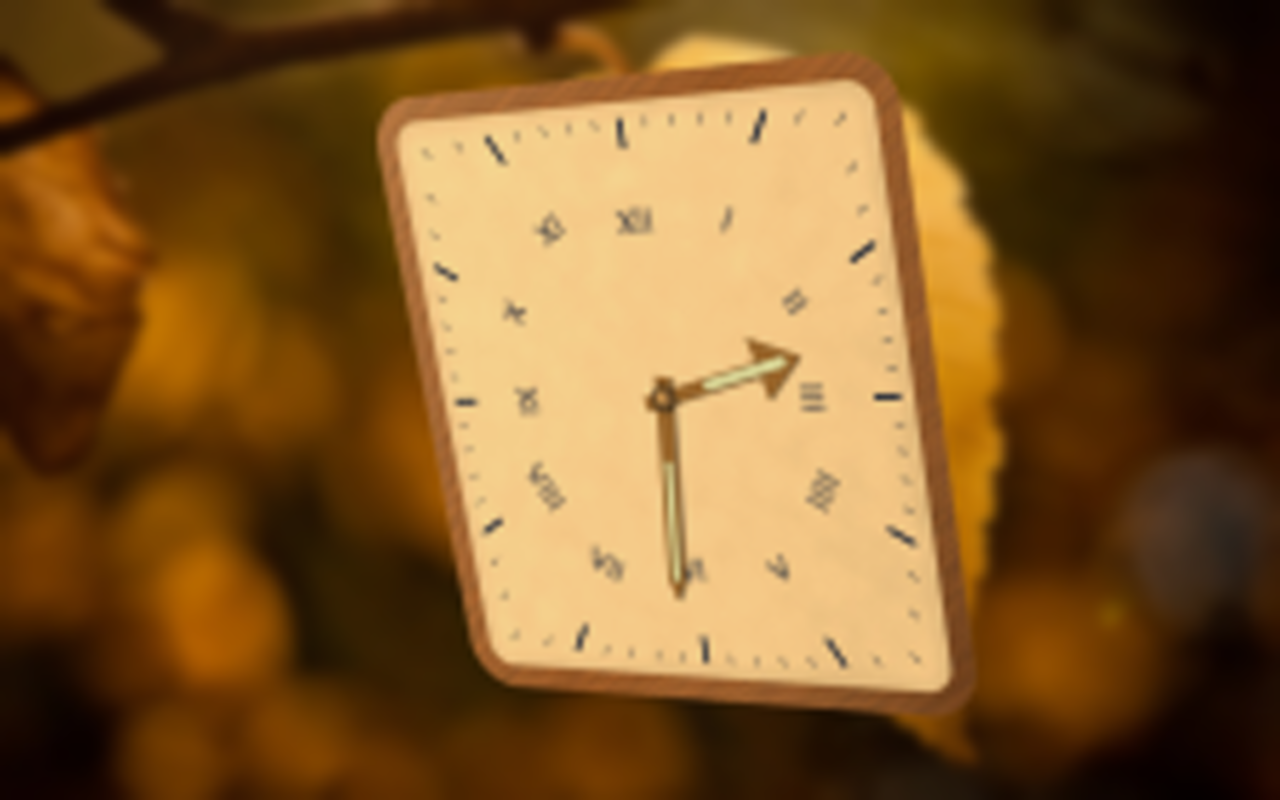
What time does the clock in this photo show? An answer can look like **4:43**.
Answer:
**2:31**
